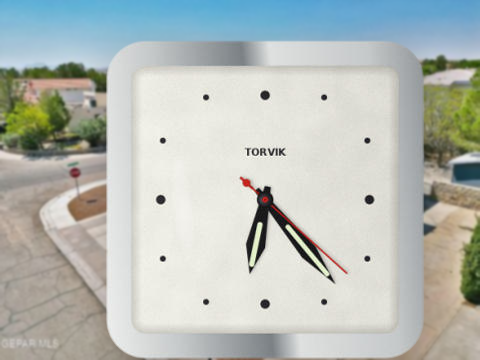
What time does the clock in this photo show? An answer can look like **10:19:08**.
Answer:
**6:23:22**
